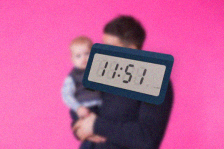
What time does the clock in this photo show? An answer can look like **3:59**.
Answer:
**11:51**
